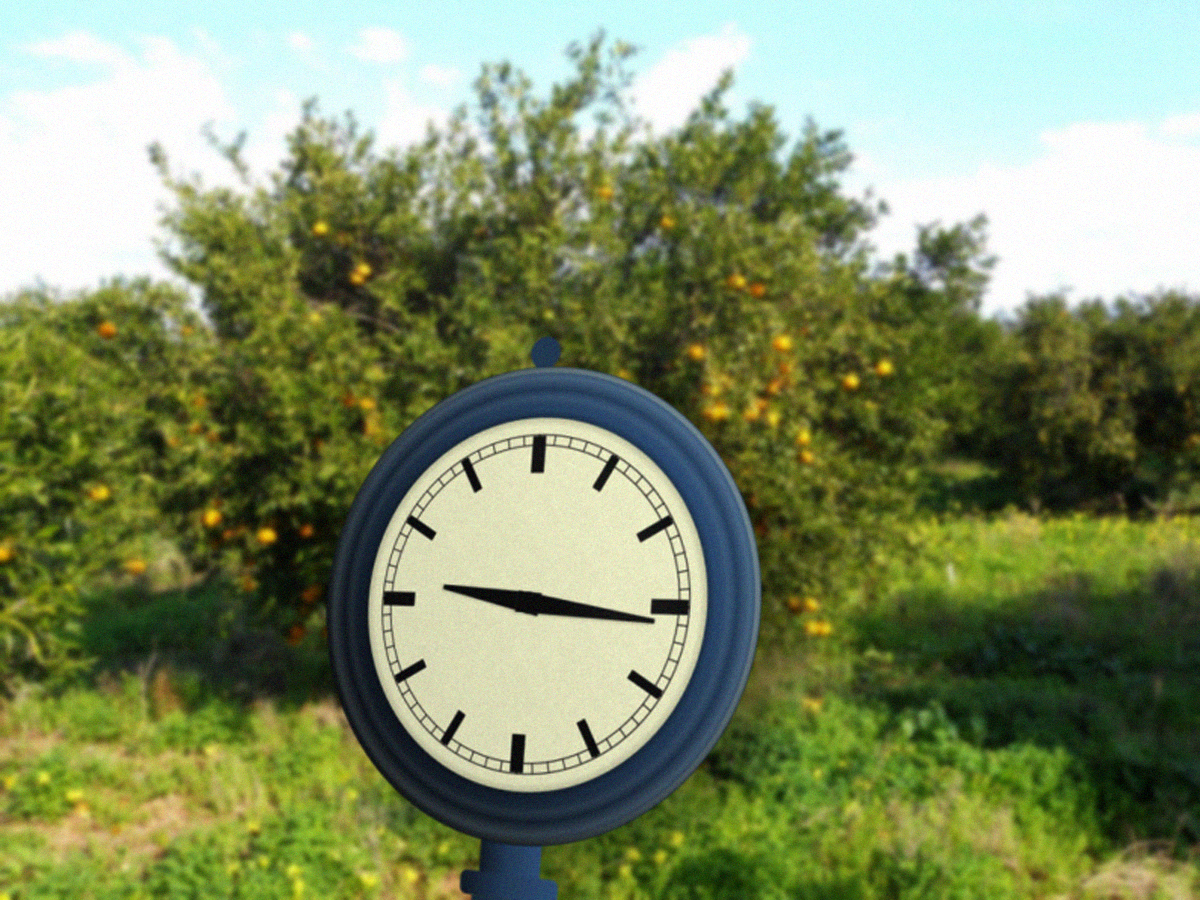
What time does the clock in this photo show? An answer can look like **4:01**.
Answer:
**9:16**
